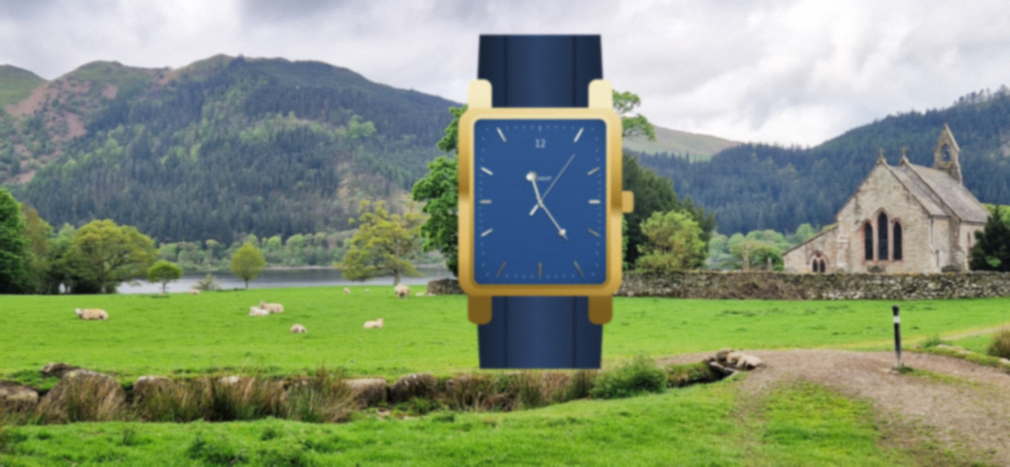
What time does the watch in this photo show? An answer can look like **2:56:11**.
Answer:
**11:24:06**
